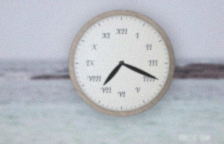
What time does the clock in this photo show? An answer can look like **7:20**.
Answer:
**7:19**
